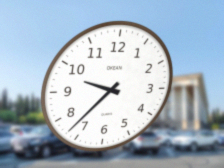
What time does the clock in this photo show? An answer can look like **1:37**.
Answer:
**9:37**
